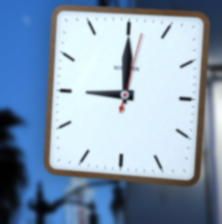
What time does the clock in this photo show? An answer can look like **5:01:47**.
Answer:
**9:00:02**
